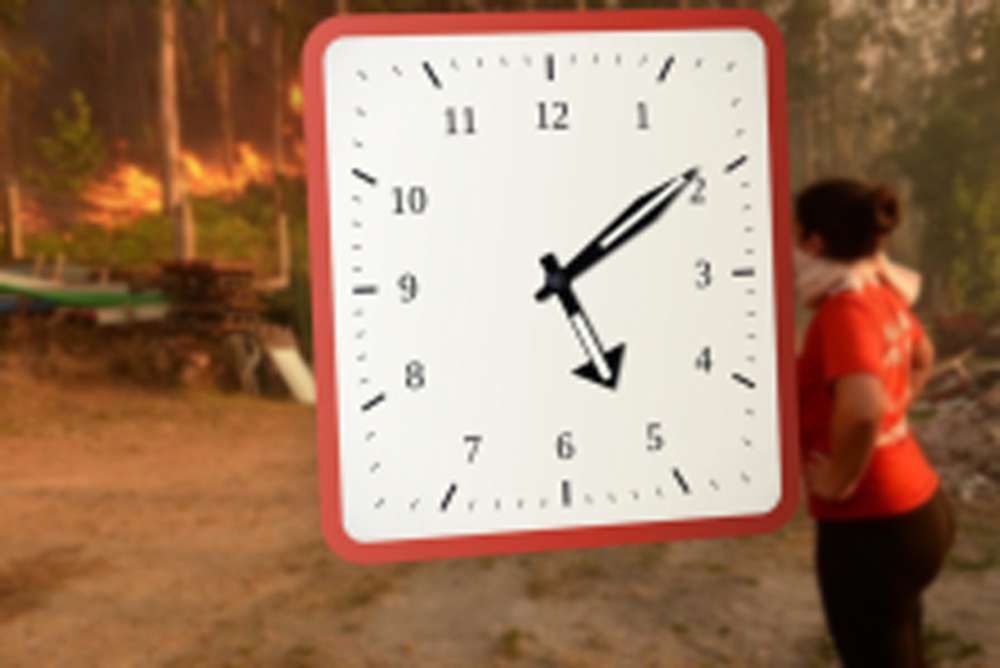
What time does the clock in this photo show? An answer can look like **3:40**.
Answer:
**5:09**
